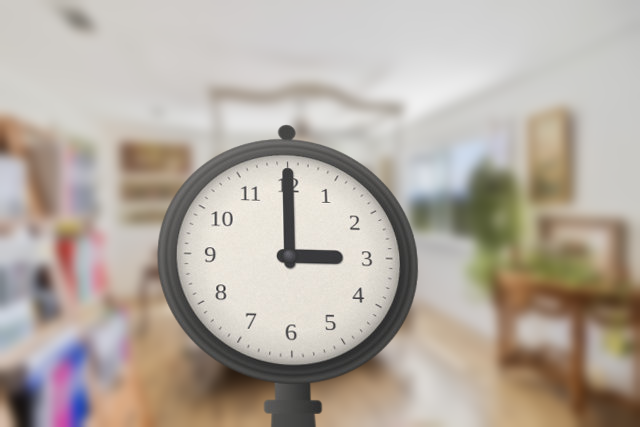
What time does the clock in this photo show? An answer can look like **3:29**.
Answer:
**3:00**
